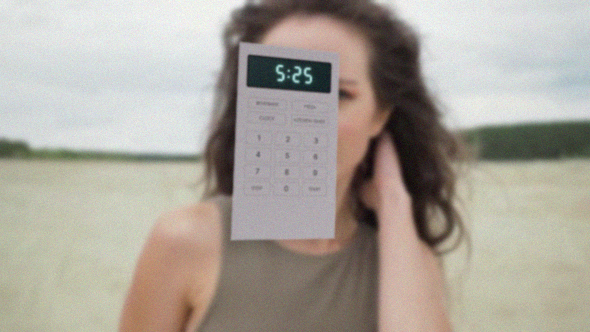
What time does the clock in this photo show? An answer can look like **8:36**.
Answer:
**5:25**
